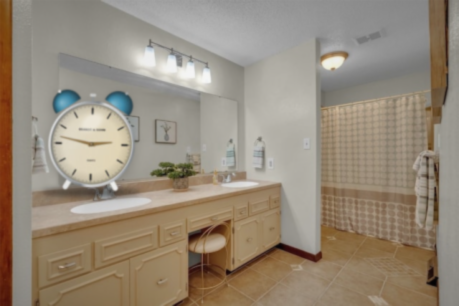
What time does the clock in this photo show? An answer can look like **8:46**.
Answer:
**2:47**
